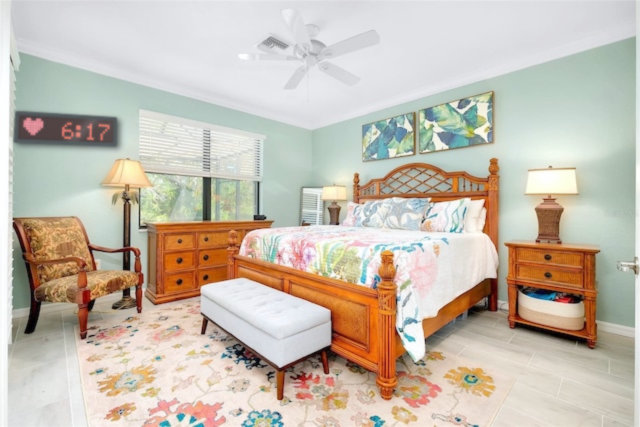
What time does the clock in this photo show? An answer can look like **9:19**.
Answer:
**6:17**
